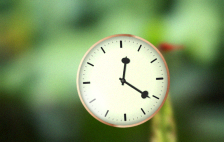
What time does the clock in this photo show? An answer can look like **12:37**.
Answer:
**12:21**
